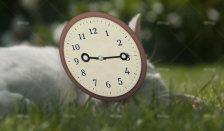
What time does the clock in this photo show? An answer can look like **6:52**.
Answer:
**9:15**
